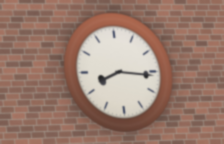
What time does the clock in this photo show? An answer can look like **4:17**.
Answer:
**8:16**
